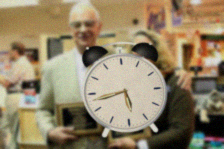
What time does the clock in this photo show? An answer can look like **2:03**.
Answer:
**5:43**
